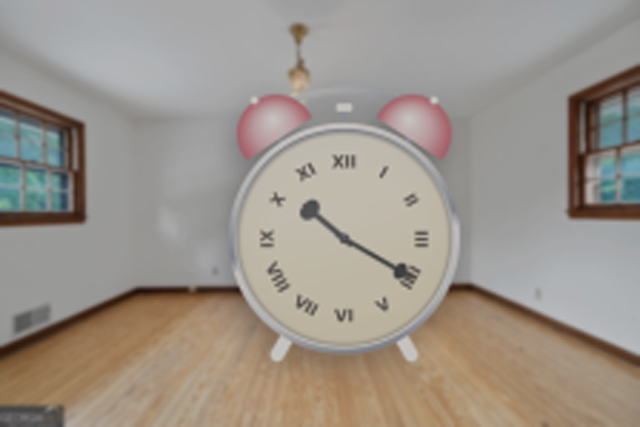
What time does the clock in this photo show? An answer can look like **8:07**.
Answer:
**10:20**
